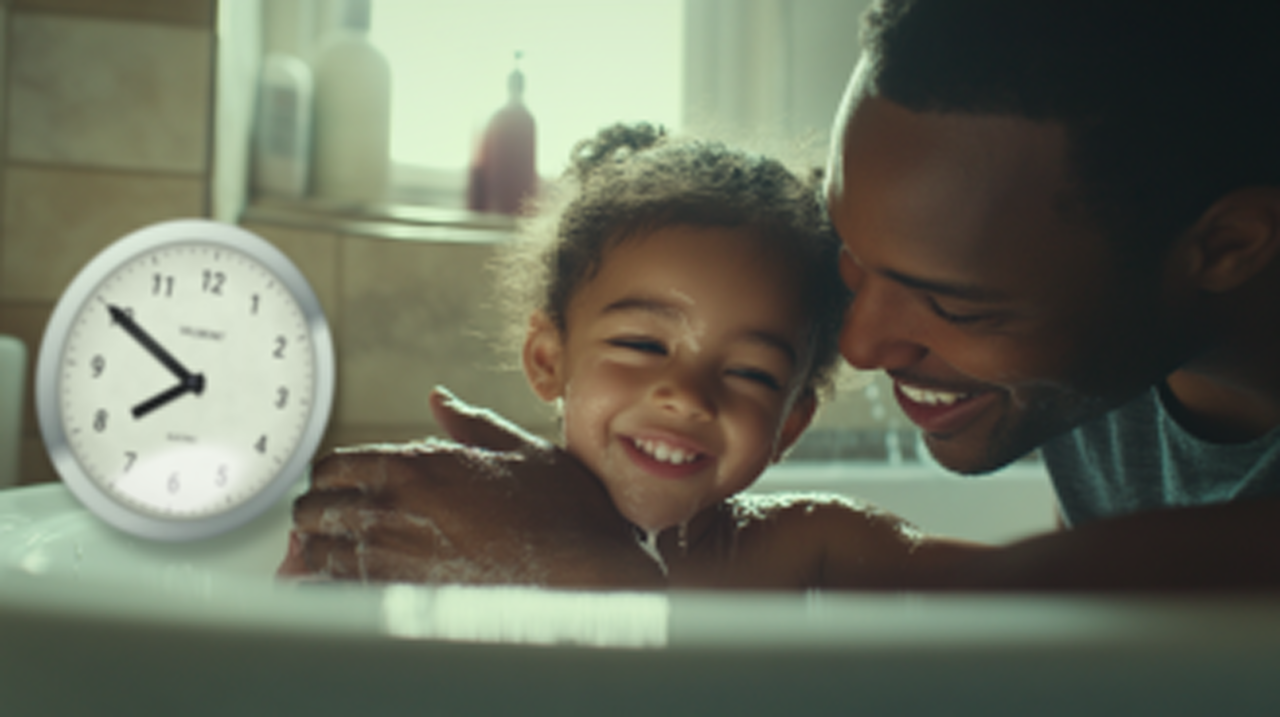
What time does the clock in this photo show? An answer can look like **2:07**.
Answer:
**7:50**
